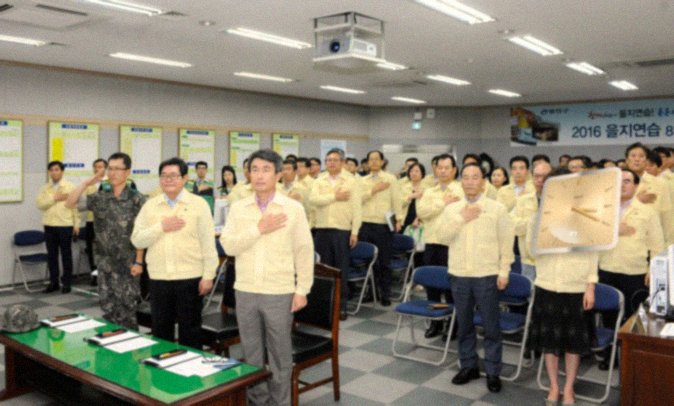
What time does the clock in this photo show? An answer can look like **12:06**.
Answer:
**3:20**
